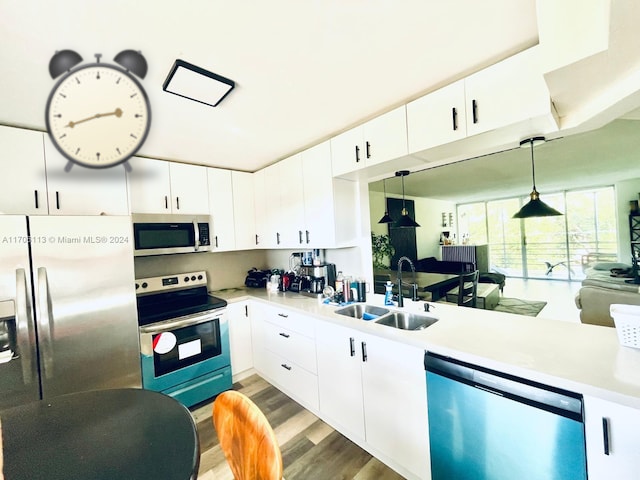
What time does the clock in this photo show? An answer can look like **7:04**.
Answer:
**2:42**
